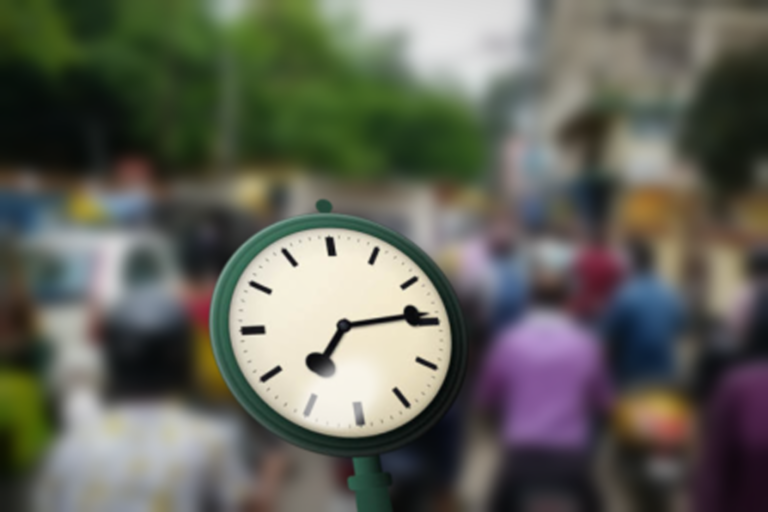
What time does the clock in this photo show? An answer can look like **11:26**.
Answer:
**7:14**
